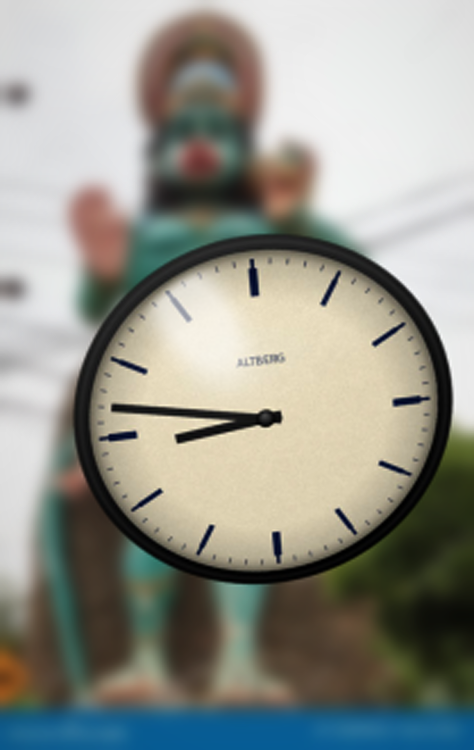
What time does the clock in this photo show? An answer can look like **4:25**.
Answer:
**8:47**
